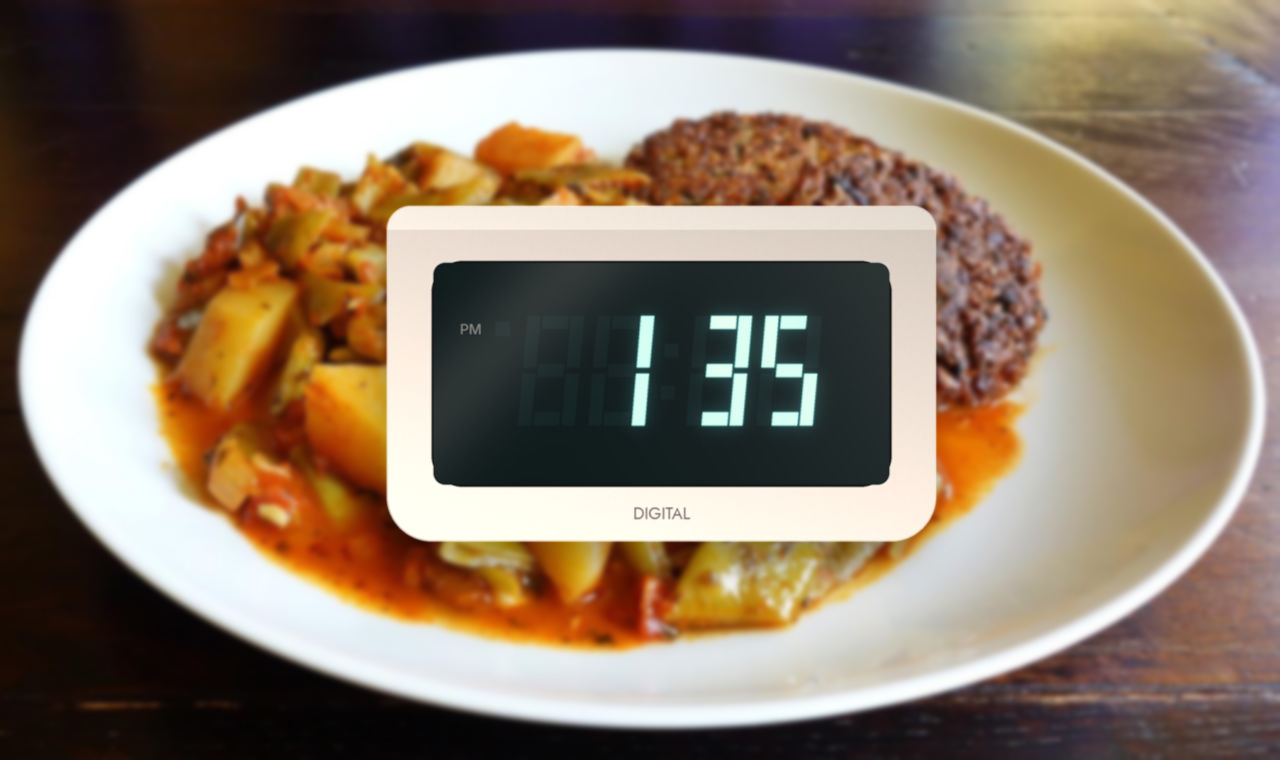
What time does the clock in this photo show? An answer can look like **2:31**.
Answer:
**1:35**
